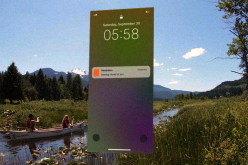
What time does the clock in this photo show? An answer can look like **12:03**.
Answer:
**5:58**
